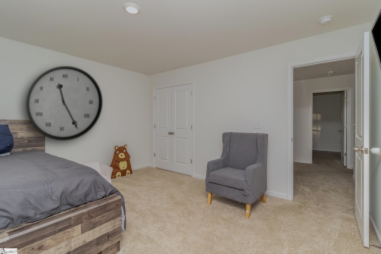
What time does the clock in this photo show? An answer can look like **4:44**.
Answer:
**11:25**
